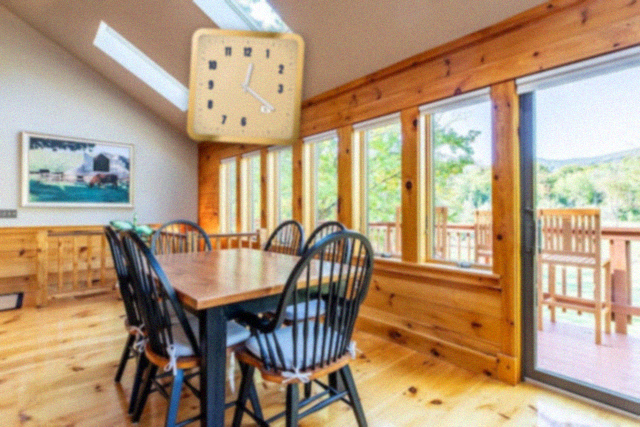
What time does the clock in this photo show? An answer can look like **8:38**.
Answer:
**12:21**
